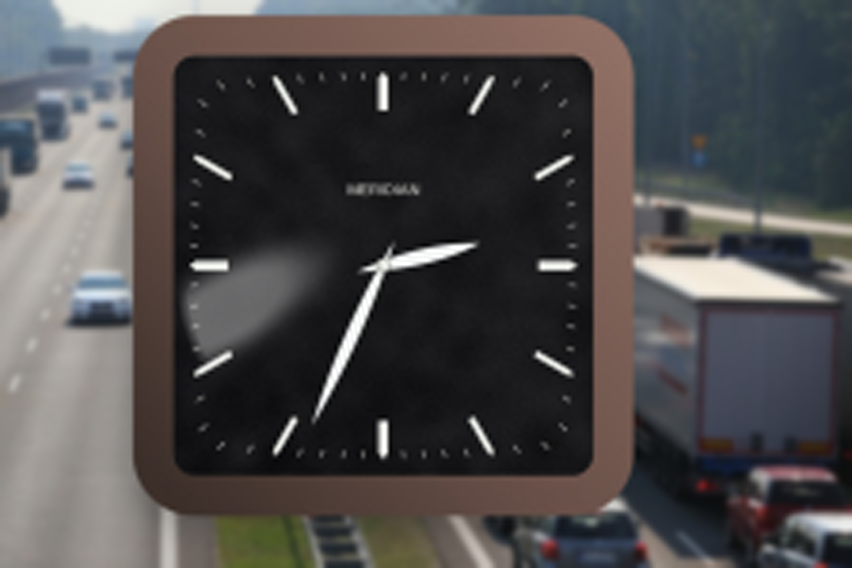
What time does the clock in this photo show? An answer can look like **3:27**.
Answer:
**2:34**
